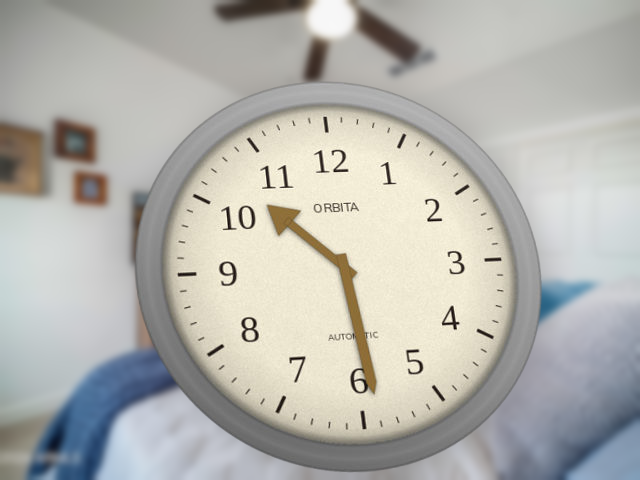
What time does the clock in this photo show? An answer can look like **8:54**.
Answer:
**10:29**
